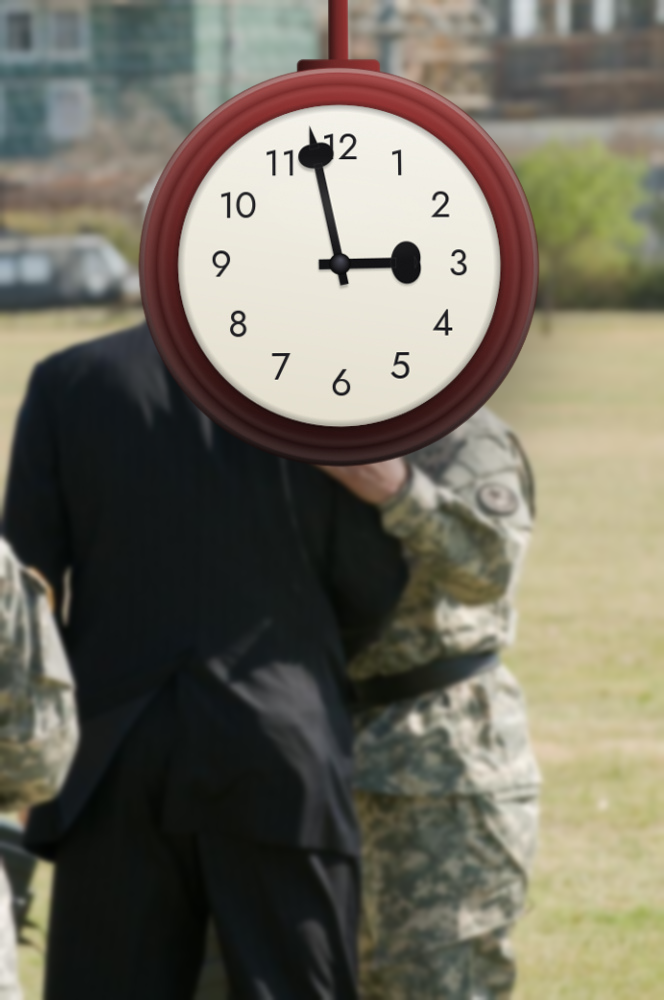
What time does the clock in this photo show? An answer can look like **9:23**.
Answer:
**2:58**
